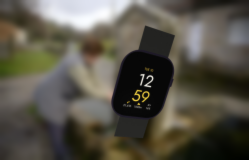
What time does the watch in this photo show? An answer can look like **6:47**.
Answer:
**12:59**
